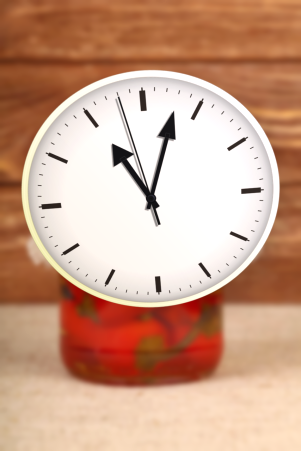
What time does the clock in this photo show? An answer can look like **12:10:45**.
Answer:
**11:02:58**
